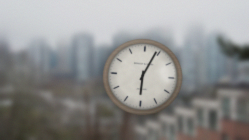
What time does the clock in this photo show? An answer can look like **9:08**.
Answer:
**6:04**
